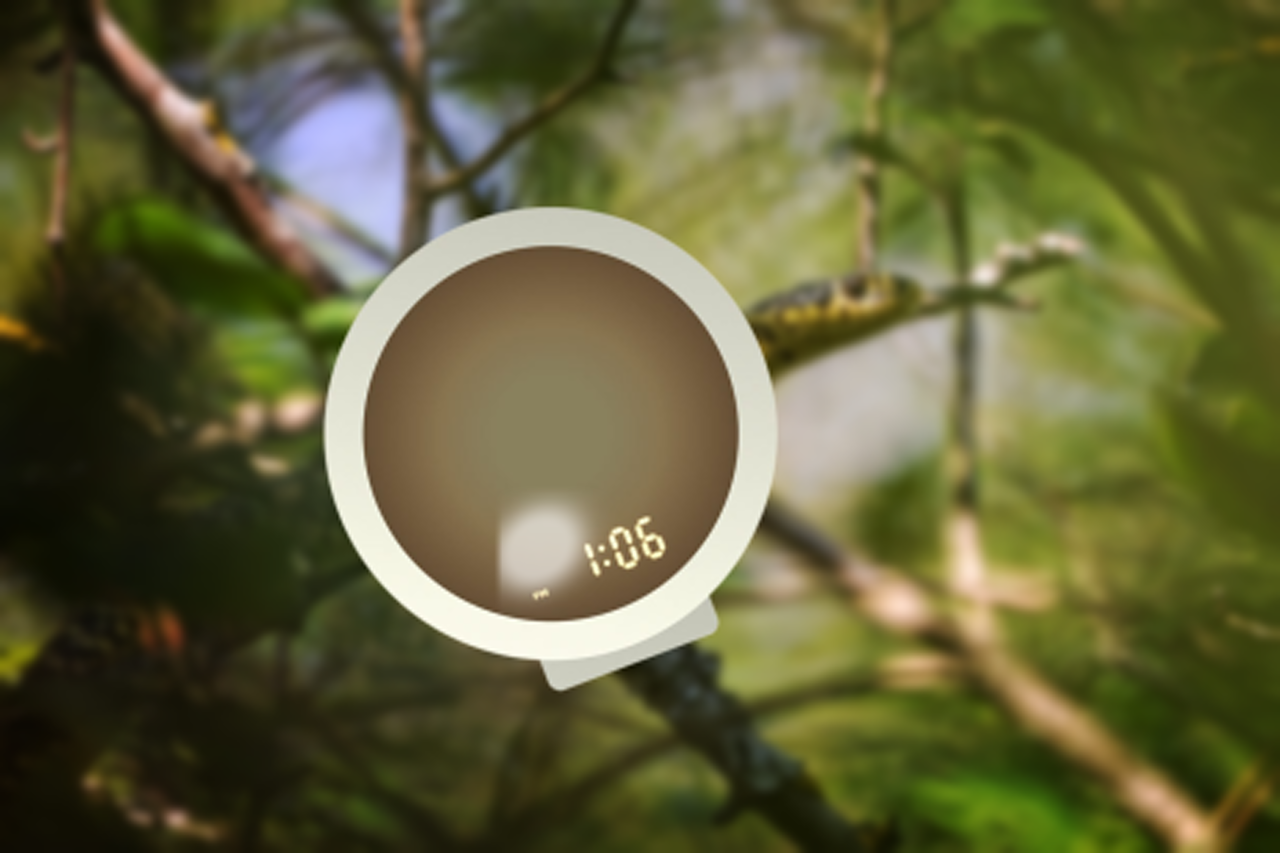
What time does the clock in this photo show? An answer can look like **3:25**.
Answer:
**1:06**
